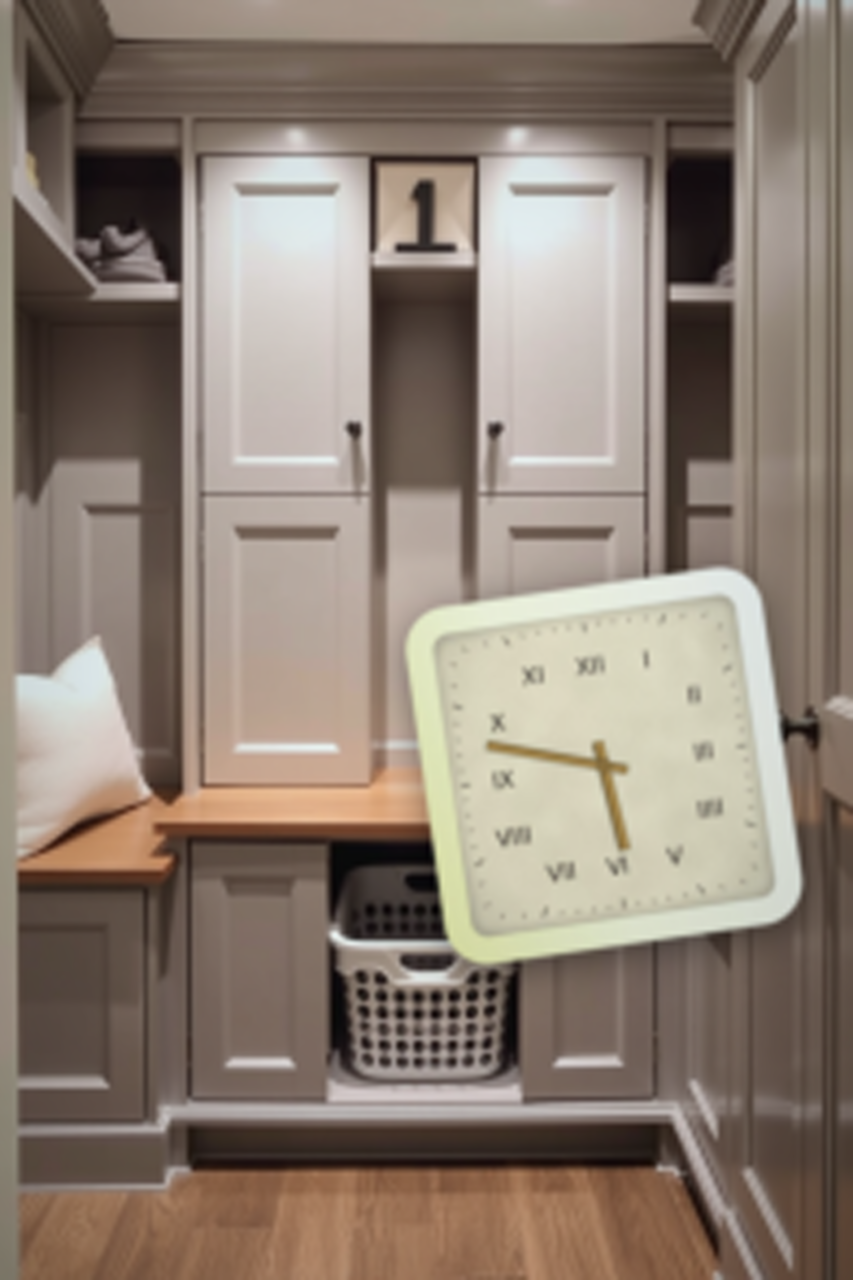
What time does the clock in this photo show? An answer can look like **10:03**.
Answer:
**5:48**
